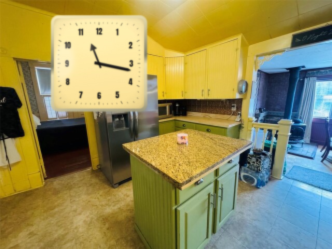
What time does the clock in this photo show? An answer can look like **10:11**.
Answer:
**11:17**
